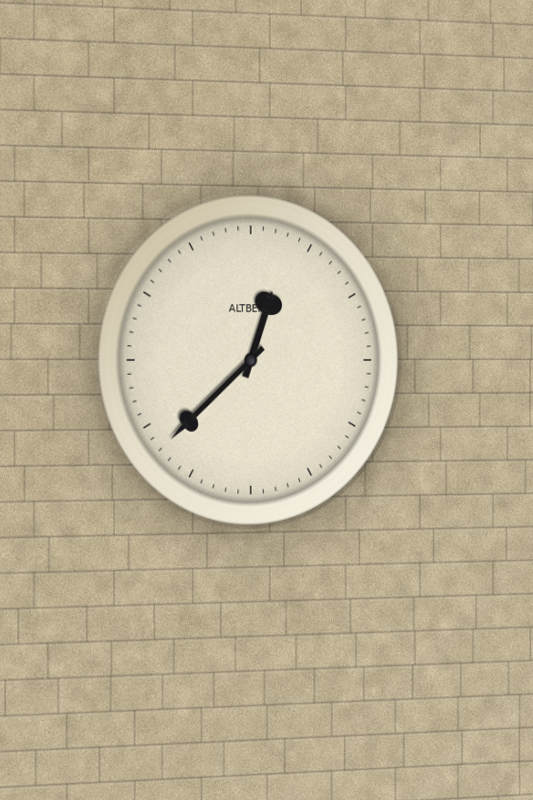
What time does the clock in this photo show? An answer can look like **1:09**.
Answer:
**12:38**
